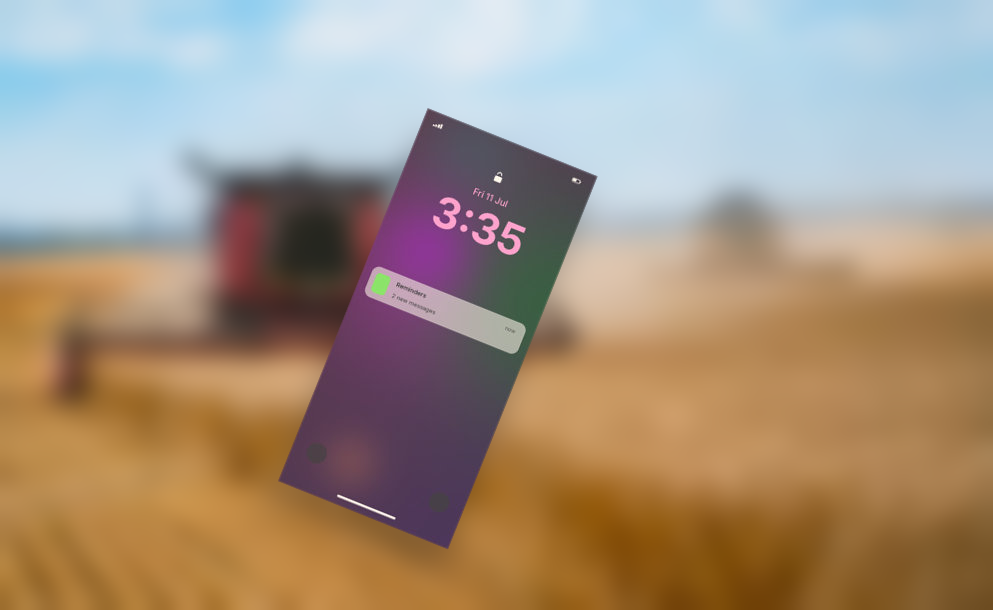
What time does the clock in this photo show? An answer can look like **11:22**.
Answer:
**3:35**
